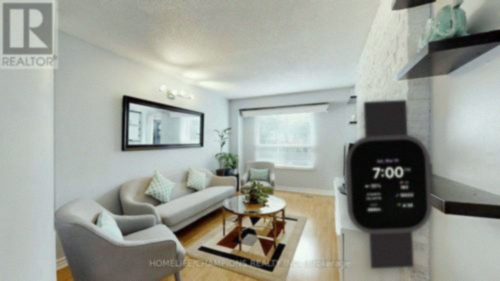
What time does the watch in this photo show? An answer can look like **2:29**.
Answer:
**7:00**
